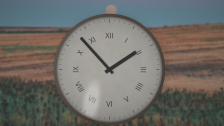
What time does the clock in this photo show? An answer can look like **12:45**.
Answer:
**1:53**
